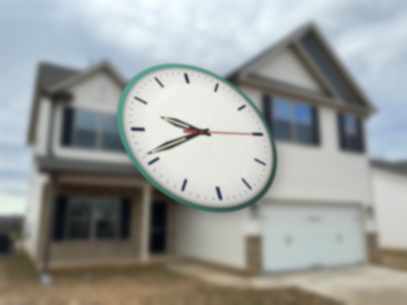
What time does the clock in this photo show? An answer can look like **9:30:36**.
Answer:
**9:41:15**
